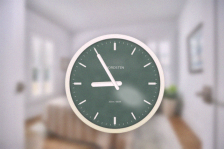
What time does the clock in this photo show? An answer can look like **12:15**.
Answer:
**8:55**
